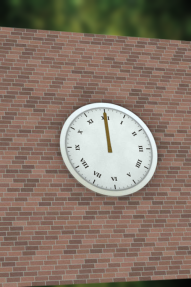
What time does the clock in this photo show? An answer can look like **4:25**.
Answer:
**12:00**
